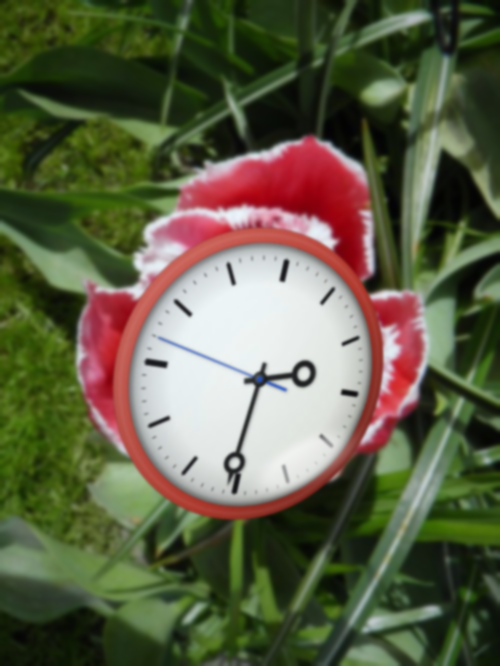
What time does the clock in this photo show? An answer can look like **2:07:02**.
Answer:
**2:30:47**
